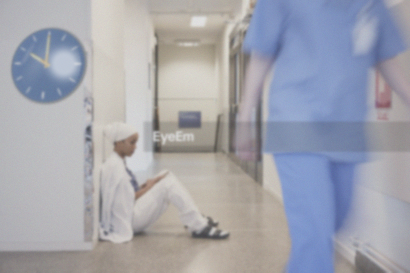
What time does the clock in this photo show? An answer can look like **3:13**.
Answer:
**10:00**
